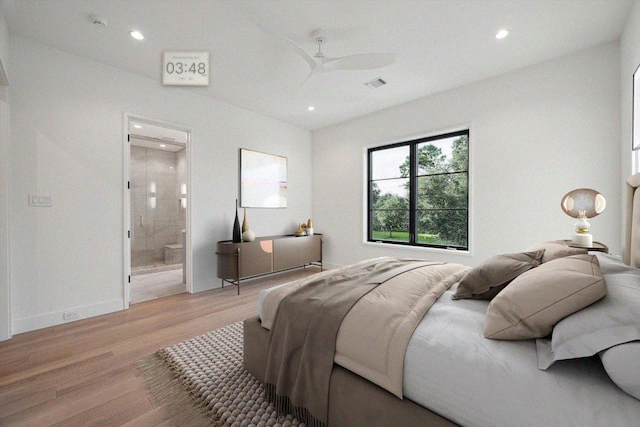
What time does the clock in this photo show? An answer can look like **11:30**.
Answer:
**3:48**
